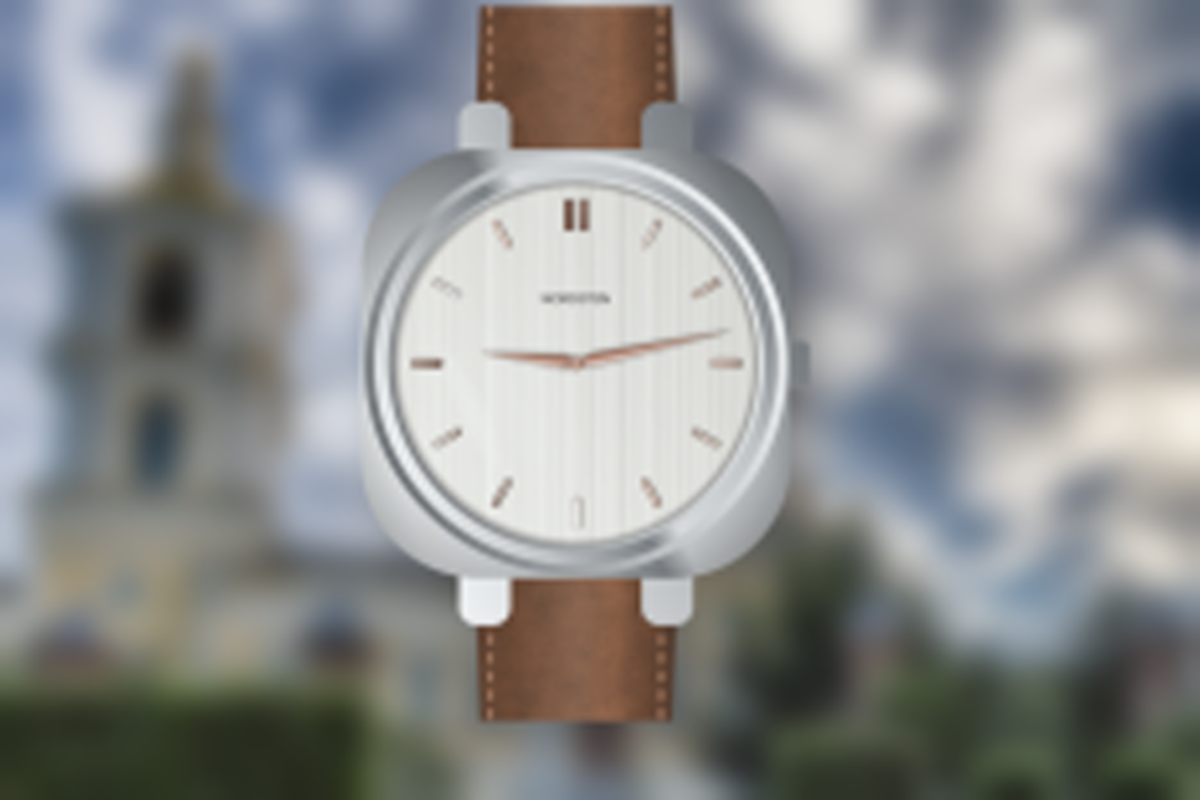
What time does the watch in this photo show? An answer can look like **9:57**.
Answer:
**9:13**
